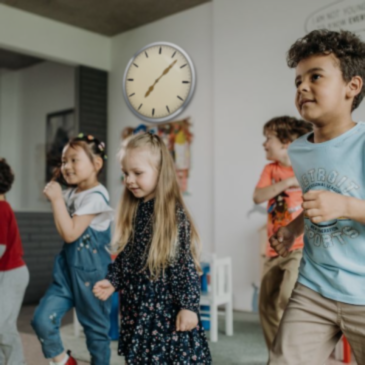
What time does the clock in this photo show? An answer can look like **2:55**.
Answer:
**7:07**
